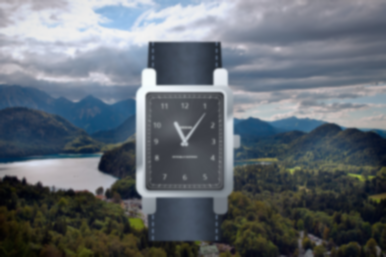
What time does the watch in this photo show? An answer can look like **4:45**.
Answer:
**11:06**
